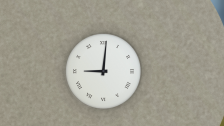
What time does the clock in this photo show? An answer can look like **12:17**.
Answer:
**9:01**
